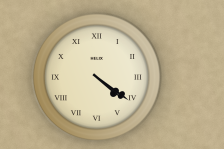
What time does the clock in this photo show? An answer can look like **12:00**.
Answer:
**4:21**
